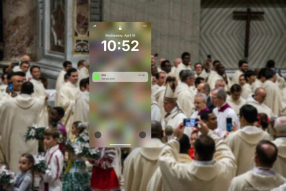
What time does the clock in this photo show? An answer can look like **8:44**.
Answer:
**10:52**
